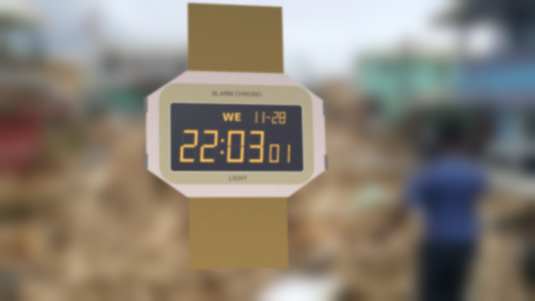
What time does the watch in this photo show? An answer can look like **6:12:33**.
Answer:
**22:03:01**
